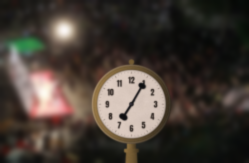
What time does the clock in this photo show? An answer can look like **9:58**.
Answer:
**7:05**
